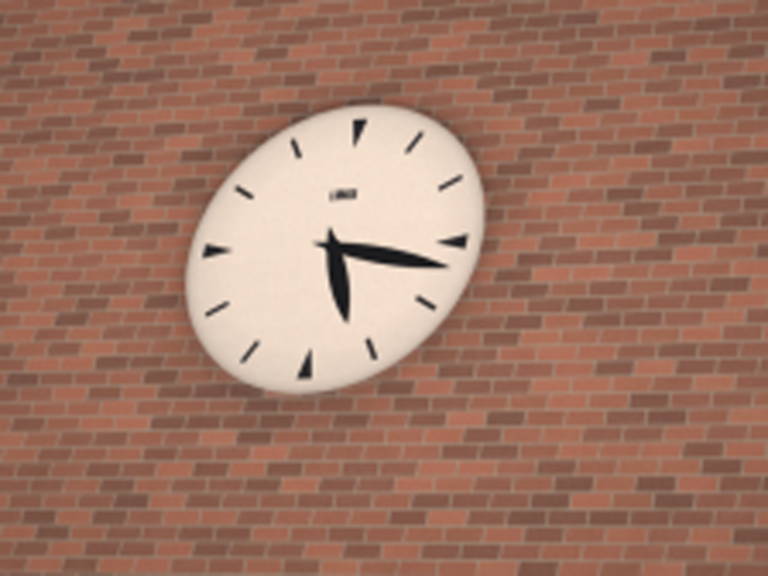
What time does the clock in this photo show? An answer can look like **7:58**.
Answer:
**5:17**
